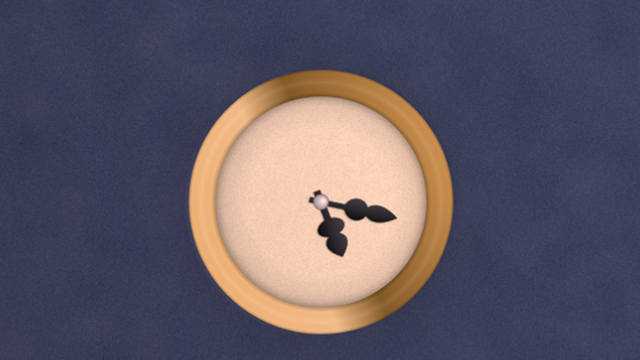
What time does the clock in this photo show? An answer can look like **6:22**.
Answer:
**5:17**
